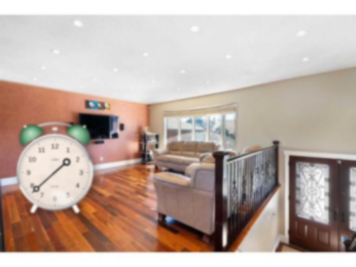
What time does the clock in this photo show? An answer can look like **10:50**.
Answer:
**1:38**
